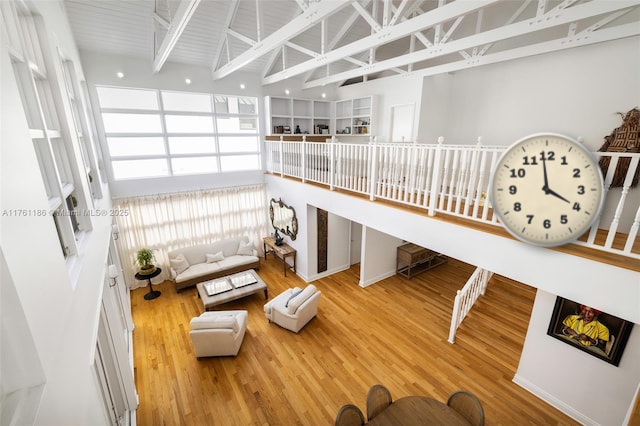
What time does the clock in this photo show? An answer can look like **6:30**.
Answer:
**3:59**
